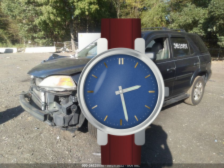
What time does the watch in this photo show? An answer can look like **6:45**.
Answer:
**2:28**
